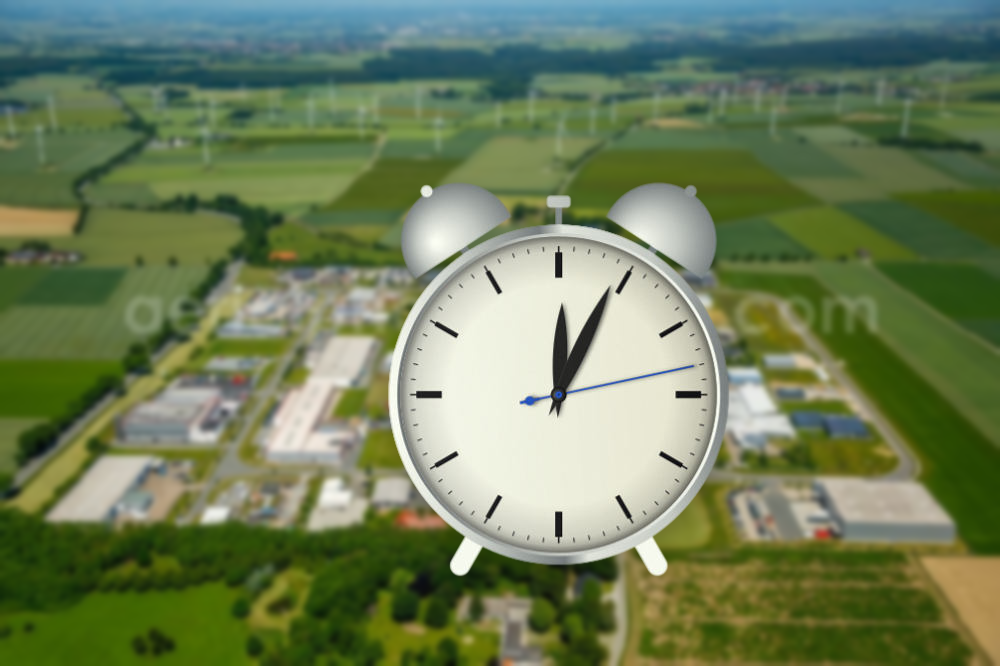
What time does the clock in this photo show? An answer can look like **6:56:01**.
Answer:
**12:04:13**
